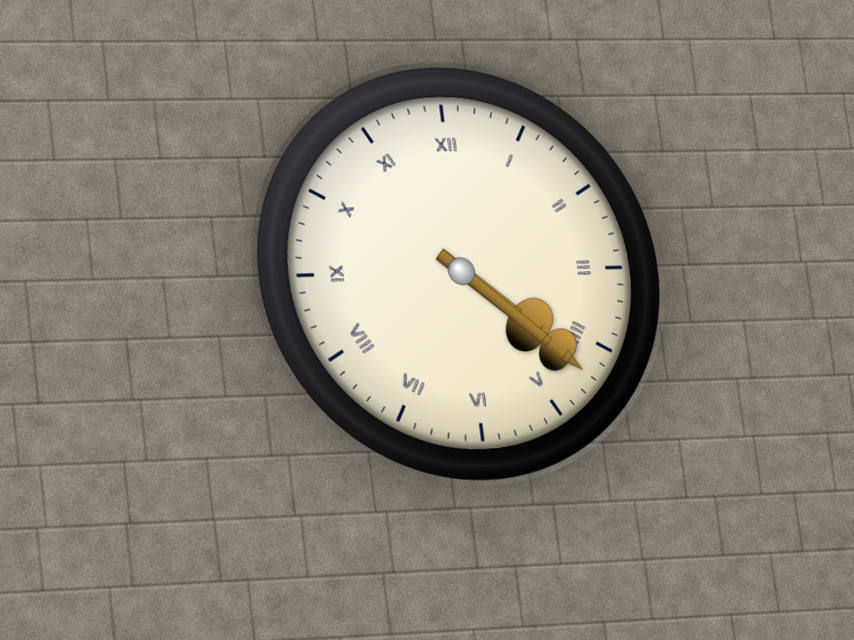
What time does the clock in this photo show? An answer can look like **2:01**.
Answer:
**4:22**
